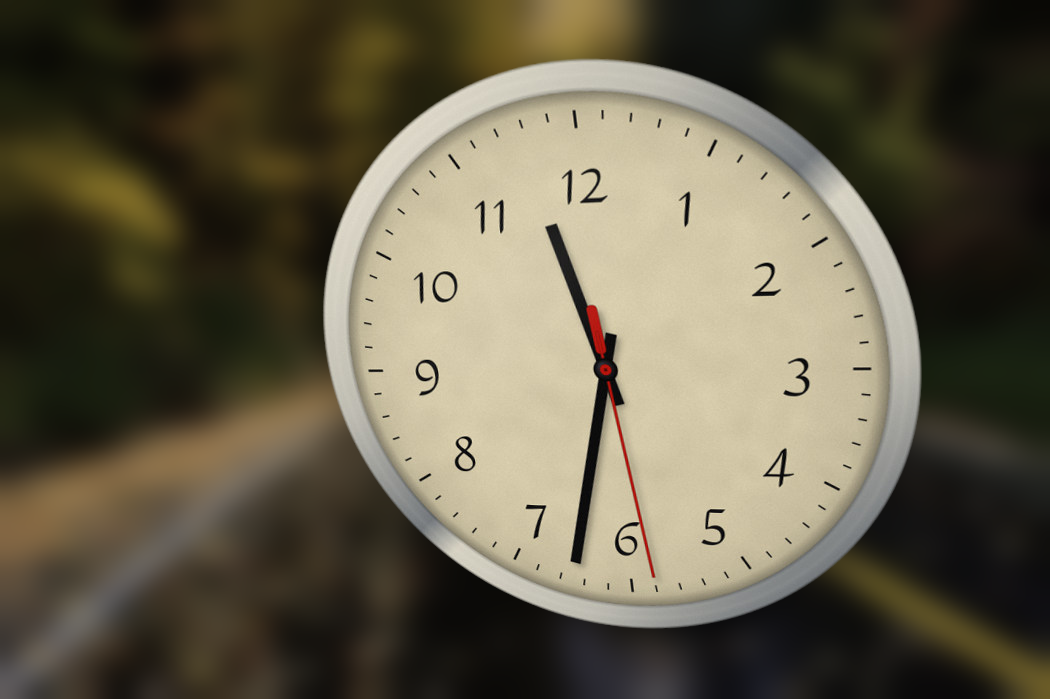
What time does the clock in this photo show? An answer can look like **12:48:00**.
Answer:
**11:32:29**
